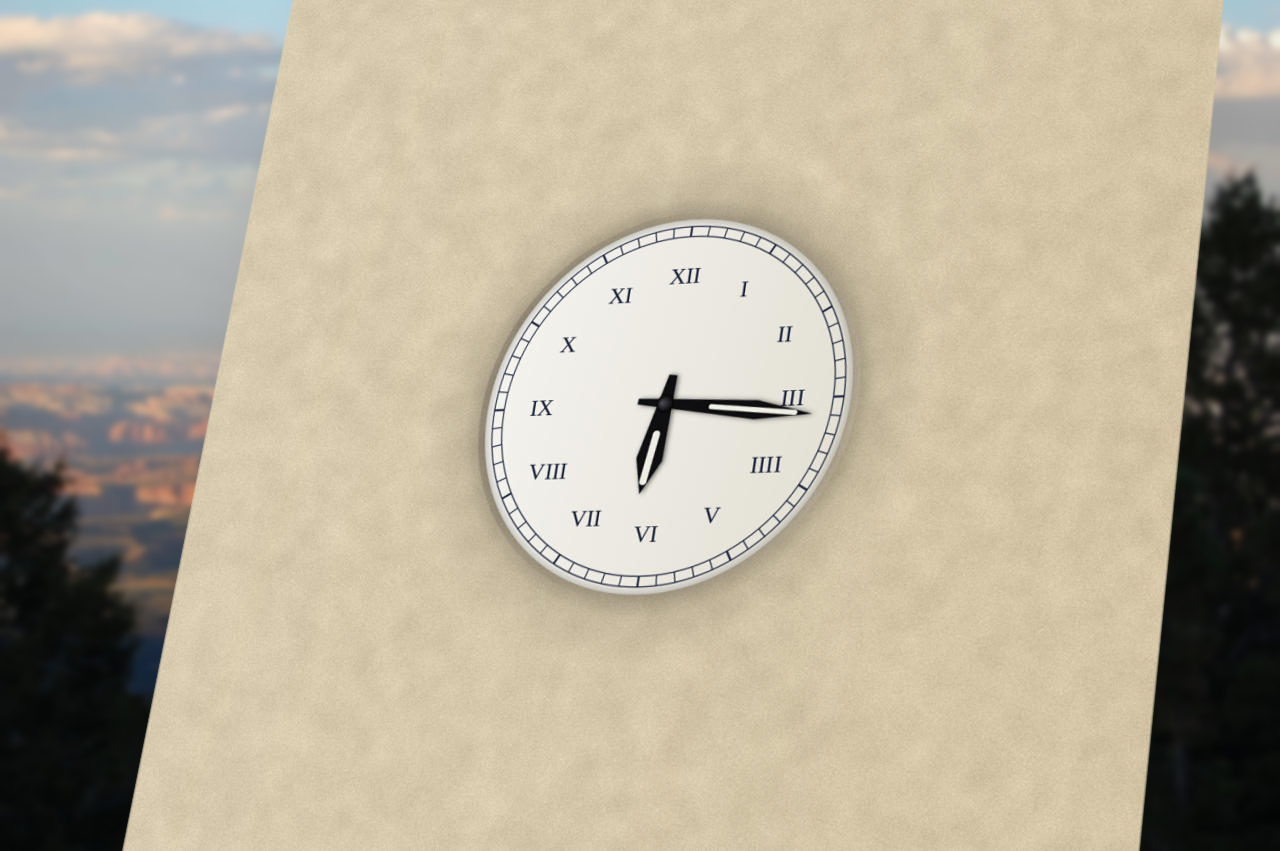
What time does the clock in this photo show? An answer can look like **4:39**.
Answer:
**6:16**
